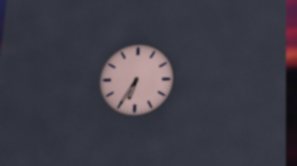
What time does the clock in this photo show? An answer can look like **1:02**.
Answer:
**6:35**
